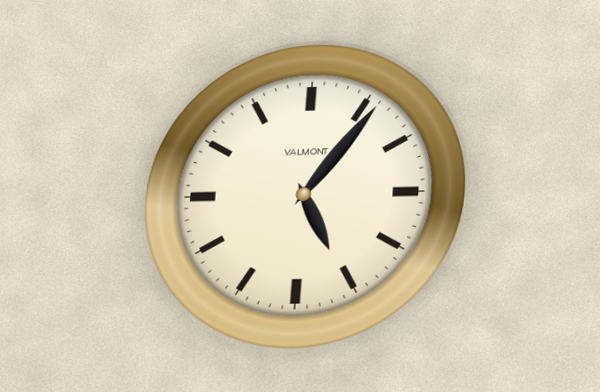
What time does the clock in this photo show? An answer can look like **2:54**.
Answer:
**5:06**
